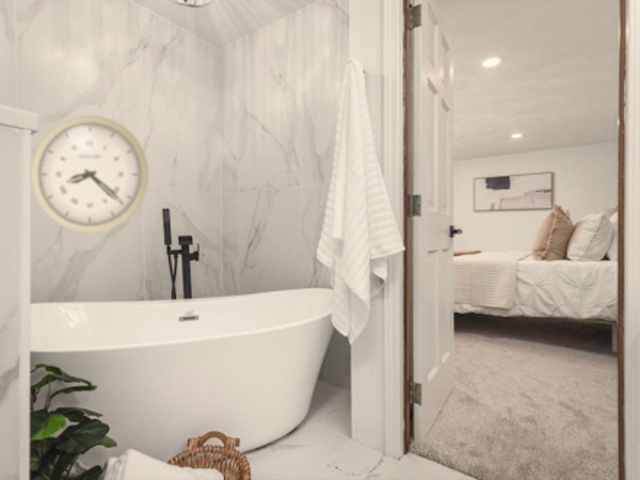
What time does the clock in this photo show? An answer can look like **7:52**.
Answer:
**8:22**
